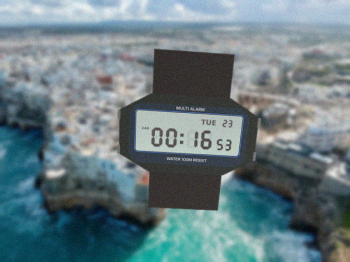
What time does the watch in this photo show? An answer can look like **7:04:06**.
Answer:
**0:16:53**
